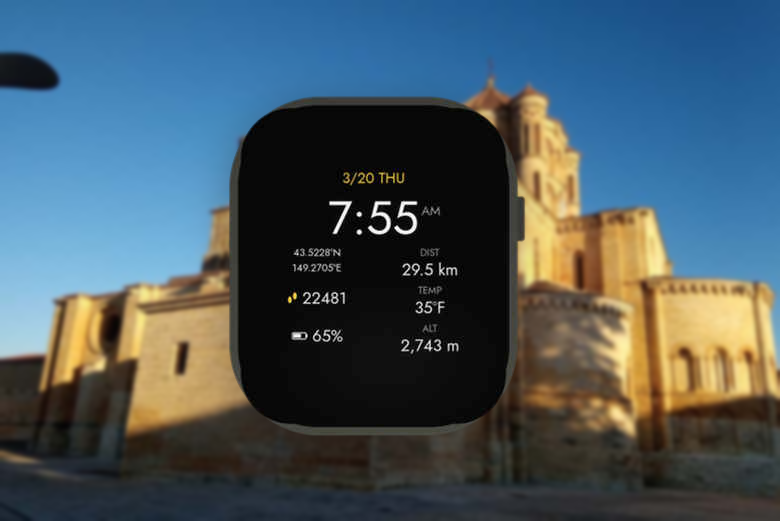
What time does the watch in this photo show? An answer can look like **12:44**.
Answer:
**7:55**
